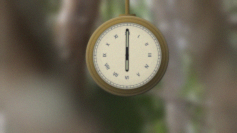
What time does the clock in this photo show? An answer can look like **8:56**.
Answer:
**6:00**
